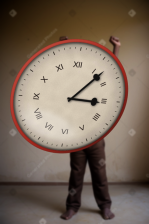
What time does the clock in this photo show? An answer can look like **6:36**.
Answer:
**3:07**
